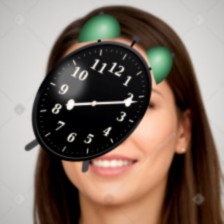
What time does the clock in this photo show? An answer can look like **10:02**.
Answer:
**8:11**
